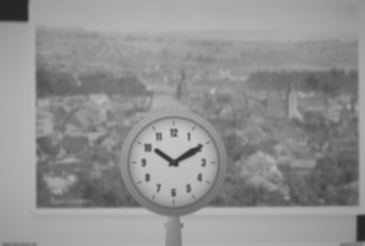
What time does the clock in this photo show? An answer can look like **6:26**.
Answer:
**10:10**
